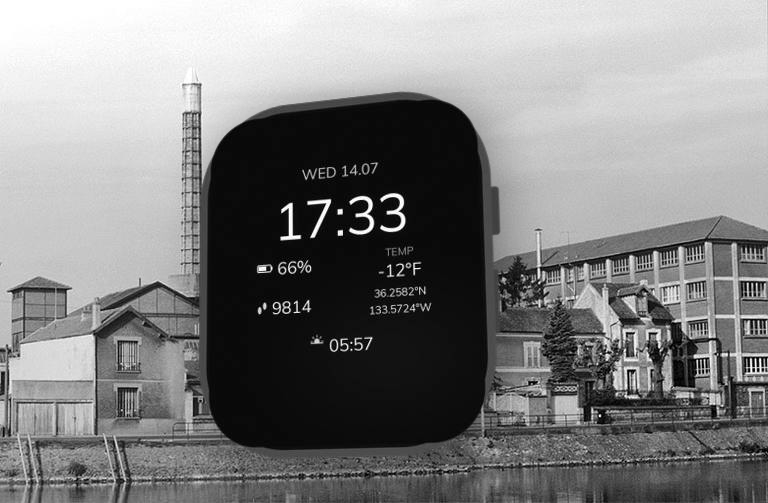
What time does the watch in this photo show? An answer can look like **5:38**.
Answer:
**17:33**
